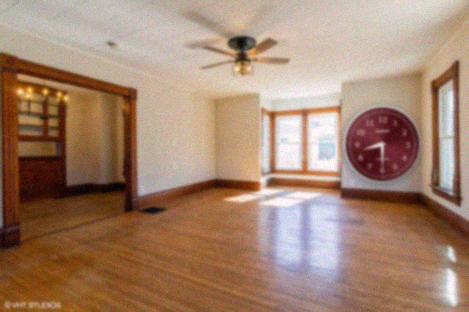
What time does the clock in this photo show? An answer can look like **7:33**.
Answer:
**8:30**
